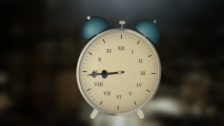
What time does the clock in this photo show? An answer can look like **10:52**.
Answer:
**8:44**
